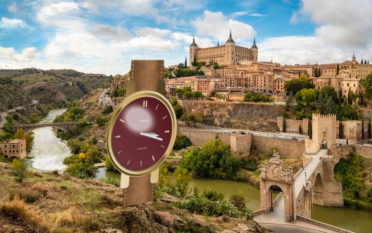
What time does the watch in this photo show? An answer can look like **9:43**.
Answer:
**3:18**
